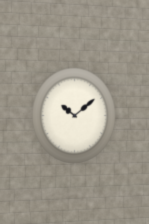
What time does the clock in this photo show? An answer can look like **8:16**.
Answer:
**10:09**
